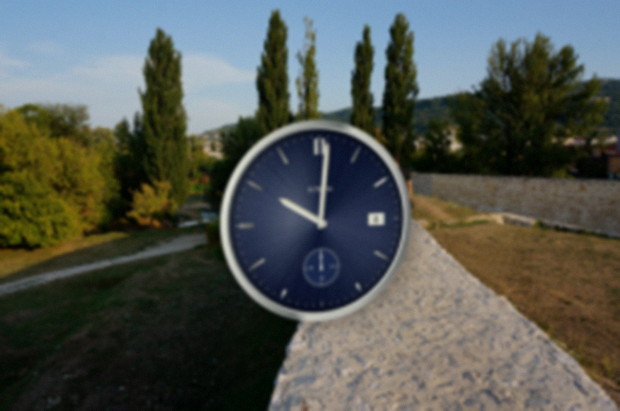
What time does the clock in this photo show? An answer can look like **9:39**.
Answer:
**10:01**
